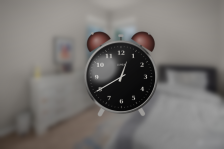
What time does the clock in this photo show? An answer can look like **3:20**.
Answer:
**12:40**
